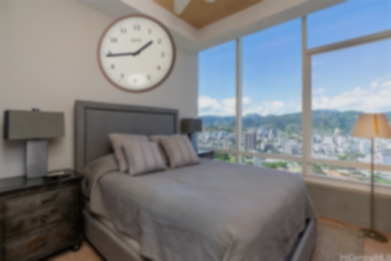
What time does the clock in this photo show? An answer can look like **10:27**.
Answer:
**1:44**
